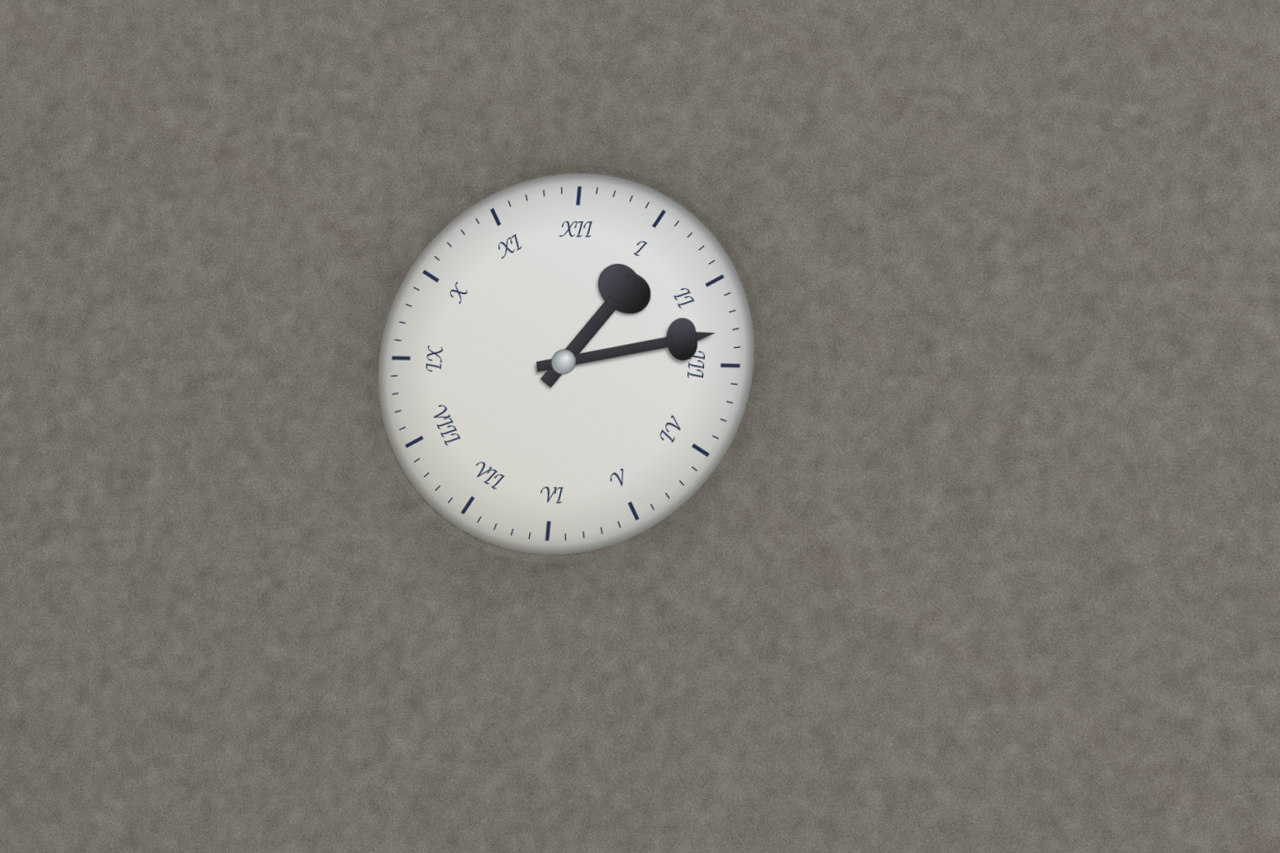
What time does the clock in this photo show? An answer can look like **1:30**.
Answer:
**1:13**
